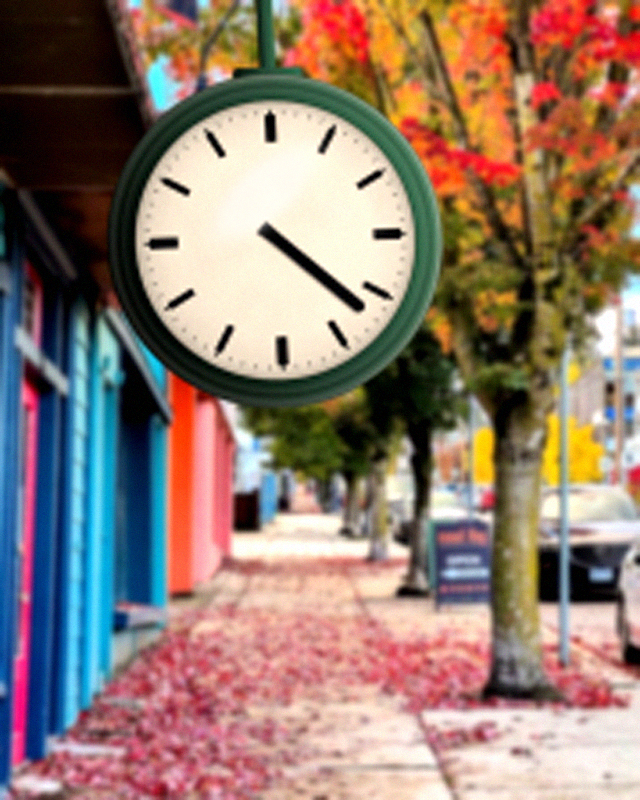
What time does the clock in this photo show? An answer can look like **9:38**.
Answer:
**4:22**
